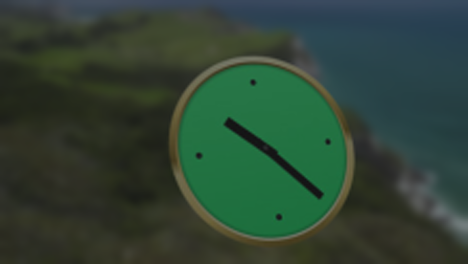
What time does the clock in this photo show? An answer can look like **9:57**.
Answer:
**10:23**
